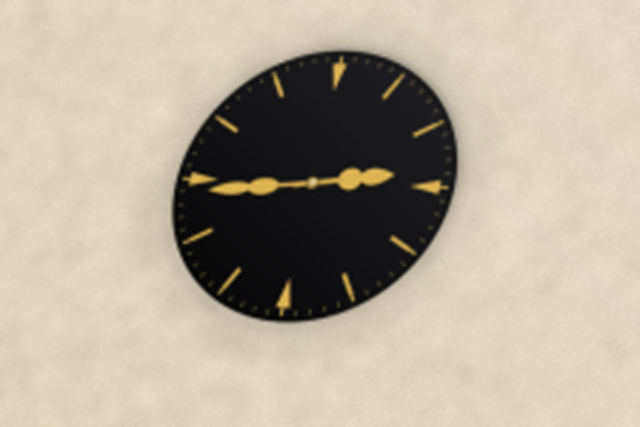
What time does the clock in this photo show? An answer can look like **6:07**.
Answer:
**2:44**
